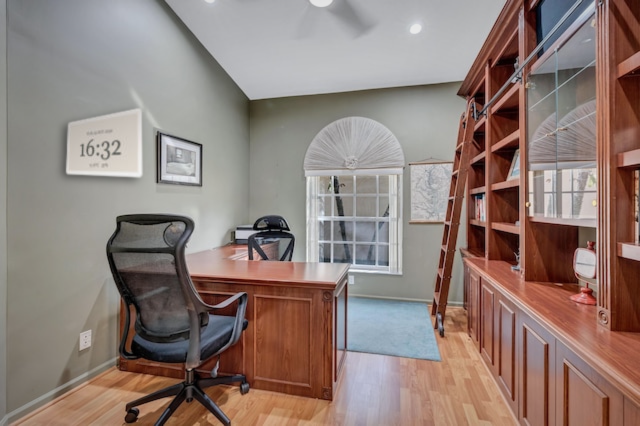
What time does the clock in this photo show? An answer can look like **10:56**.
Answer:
**16:32**
